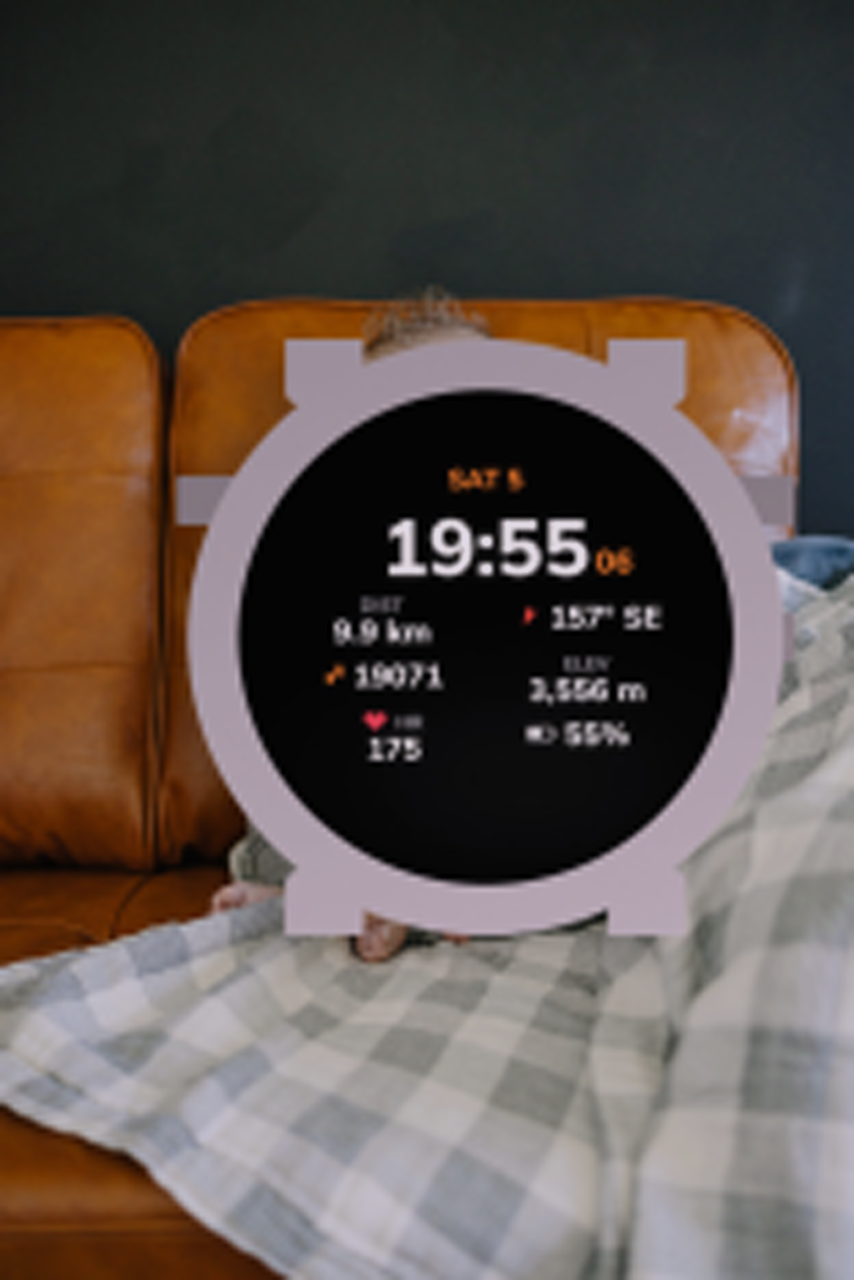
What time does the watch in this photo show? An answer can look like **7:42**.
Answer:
**19:55**
